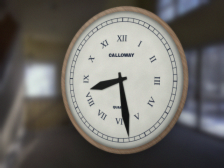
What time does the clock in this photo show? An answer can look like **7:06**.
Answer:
**8:28**
